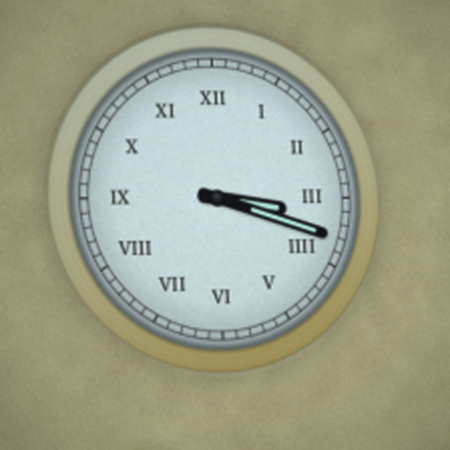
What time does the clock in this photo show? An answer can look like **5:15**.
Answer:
**3:18**
